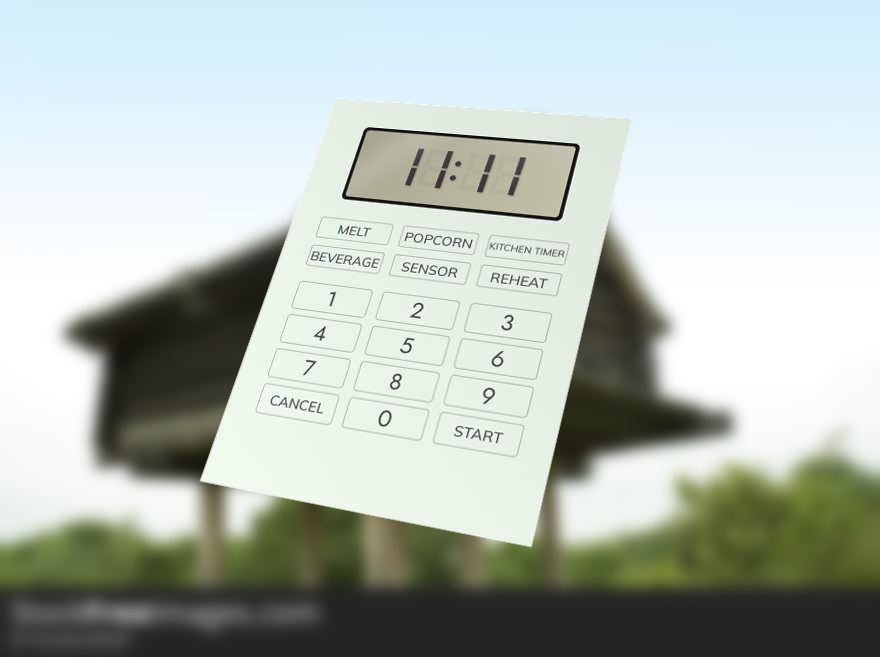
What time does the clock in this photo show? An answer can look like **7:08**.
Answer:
**11:11**
